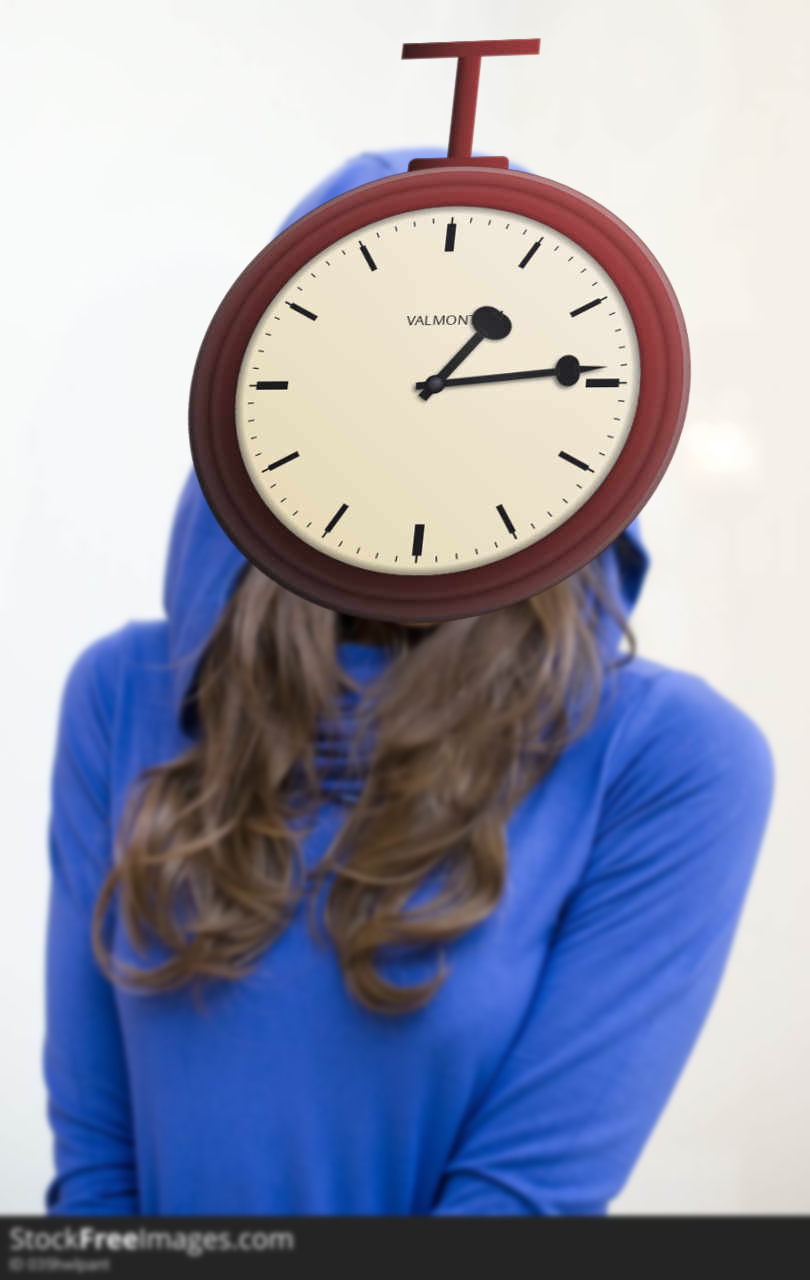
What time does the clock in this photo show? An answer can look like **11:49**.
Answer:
**1:14**
